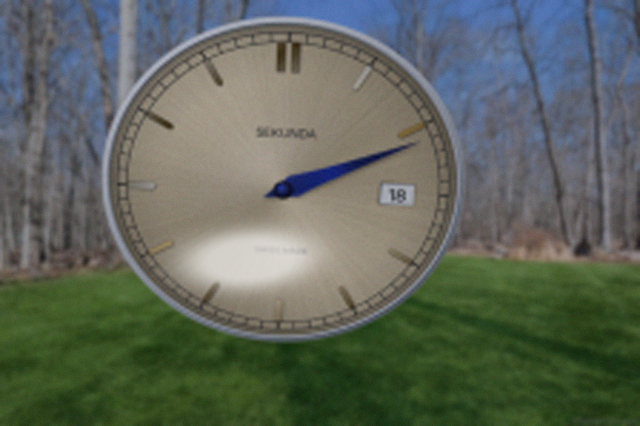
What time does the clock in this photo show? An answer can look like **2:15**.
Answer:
**2:11**
